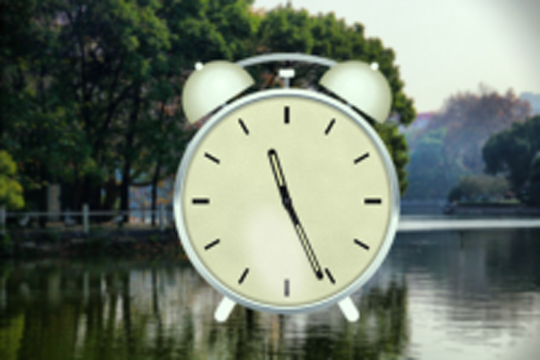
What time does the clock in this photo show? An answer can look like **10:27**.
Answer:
**11:26**
